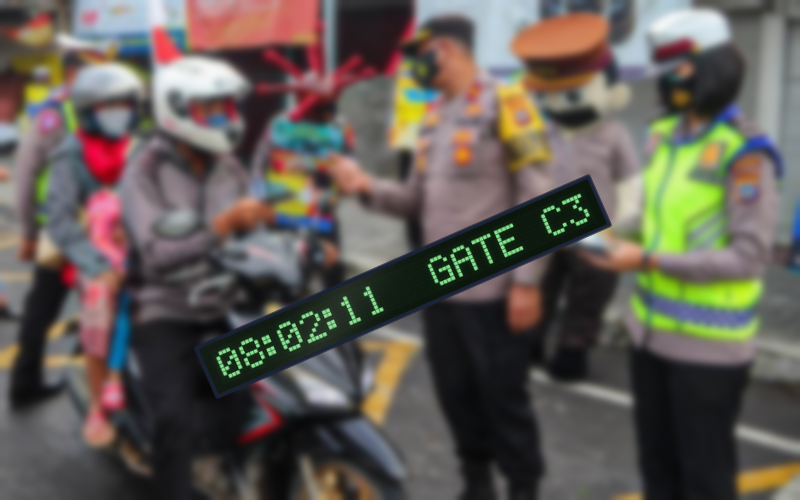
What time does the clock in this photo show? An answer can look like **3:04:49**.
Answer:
**8:02:11**
